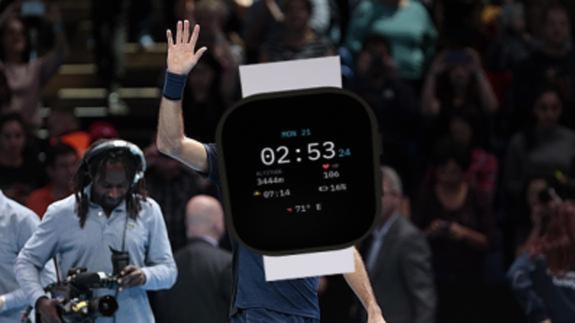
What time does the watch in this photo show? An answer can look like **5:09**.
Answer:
**2:53**
